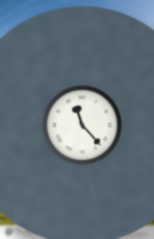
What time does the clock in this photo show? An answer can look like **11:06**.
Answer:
**11:23**
